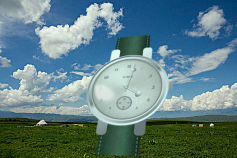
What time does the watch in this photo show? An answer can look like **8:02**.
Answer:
**4:02**
